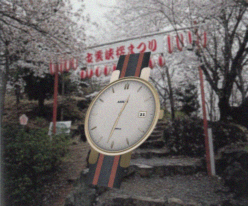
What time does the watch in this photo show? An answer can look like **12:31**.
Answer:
**12:32**
